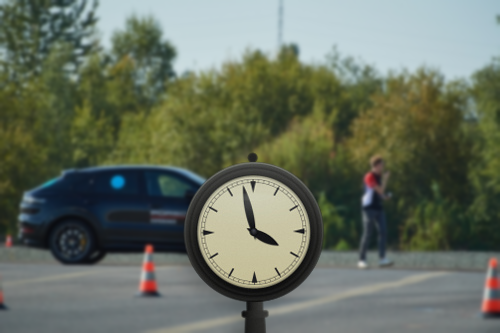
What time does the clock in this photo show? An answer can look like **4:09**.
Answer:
**3:58**
